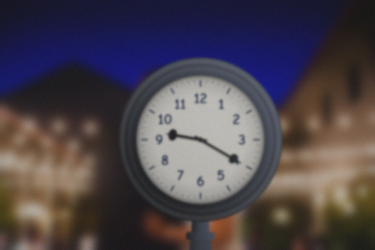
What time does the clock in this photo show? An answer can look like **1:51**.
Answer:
**9:20**
